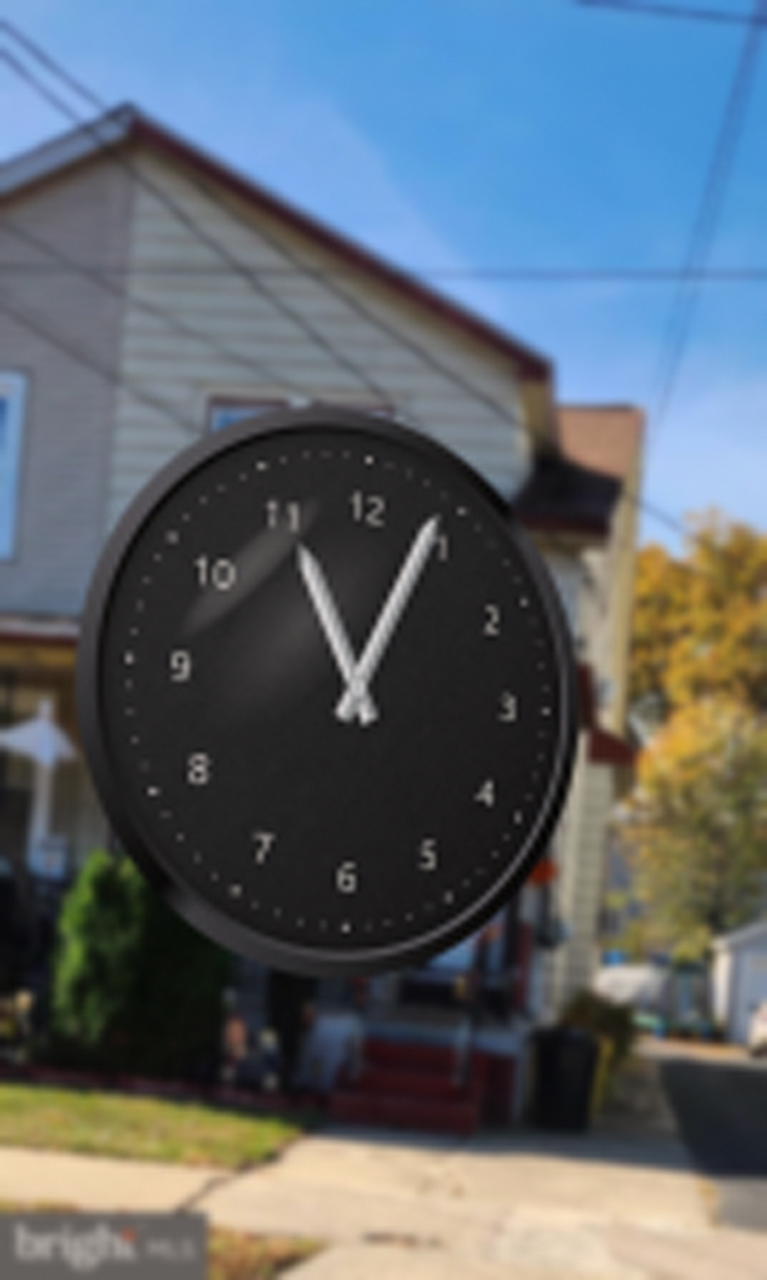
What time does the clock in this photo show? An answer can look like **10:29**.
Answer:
**11:04**
